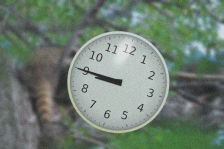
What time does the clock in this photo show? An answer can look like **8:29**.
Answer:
**8:45**
